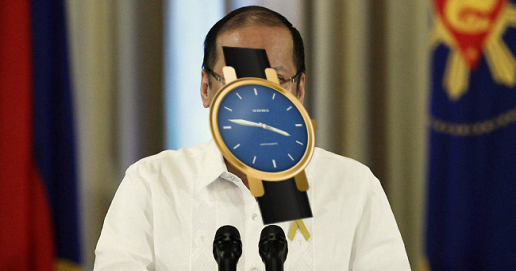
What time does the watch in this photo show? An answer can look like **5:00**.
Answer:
**3:47**
